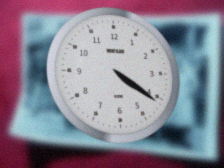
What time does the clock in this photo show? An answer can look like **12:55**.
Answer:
**4:21**
